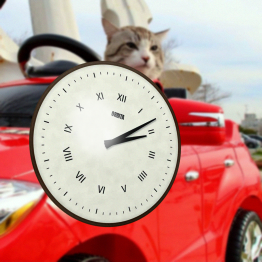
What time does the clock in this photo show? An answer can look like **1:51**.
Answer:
**2:08**
